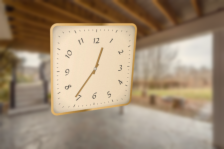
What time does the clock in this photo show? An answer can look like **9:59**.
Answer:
**12:36**
